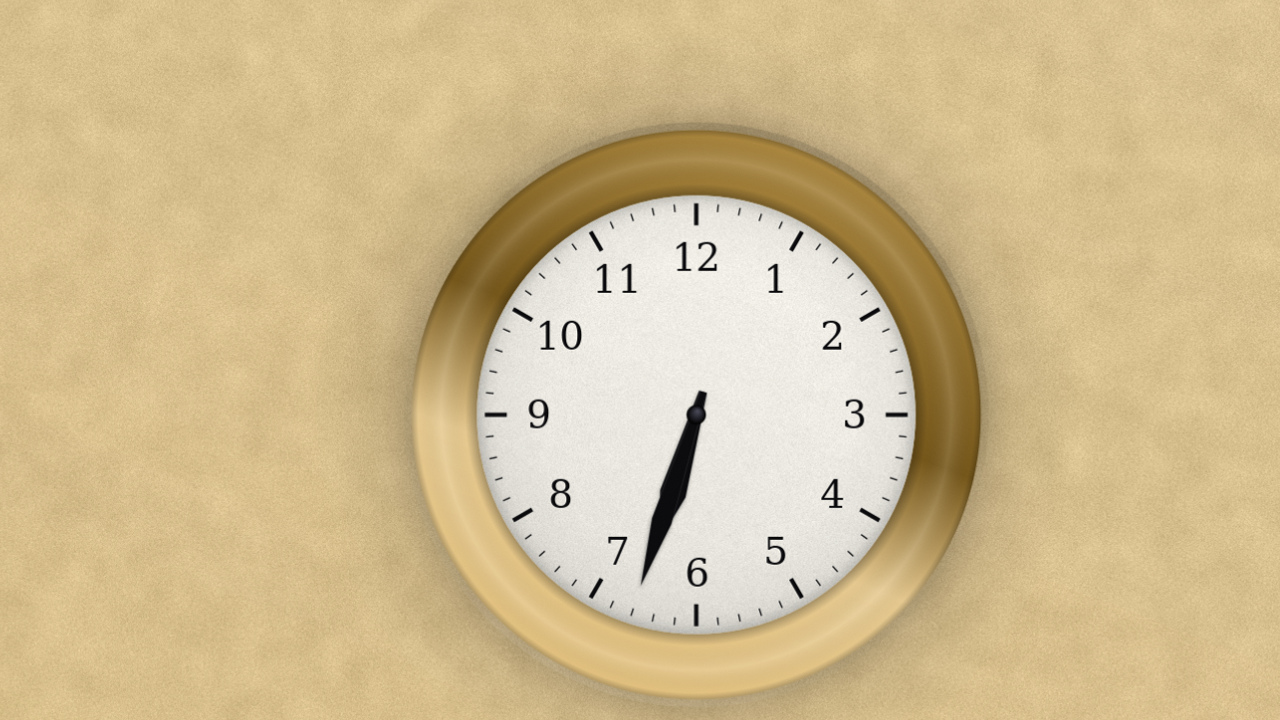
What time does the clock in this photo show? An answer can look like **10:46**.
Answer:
**6:33**
